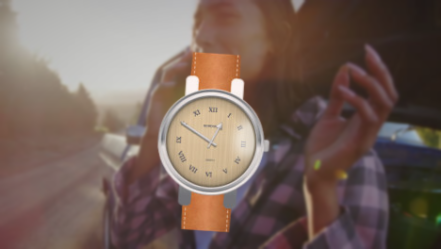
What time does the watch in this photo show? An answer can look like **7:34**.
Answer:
**12:50**
